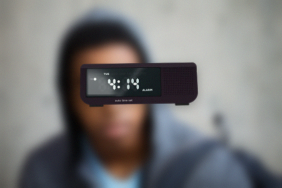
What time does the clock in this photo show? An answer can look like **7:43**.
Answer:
**4:14**
